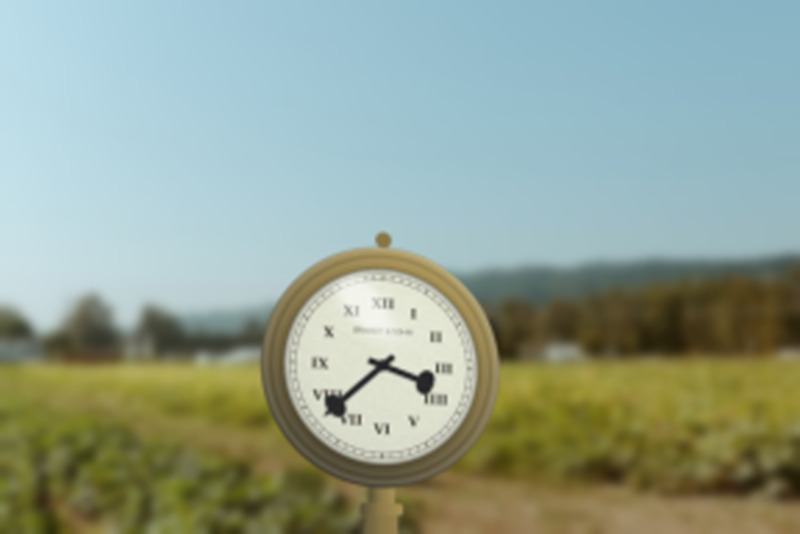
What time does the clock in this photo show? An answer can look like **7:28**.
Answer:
**3:38**
